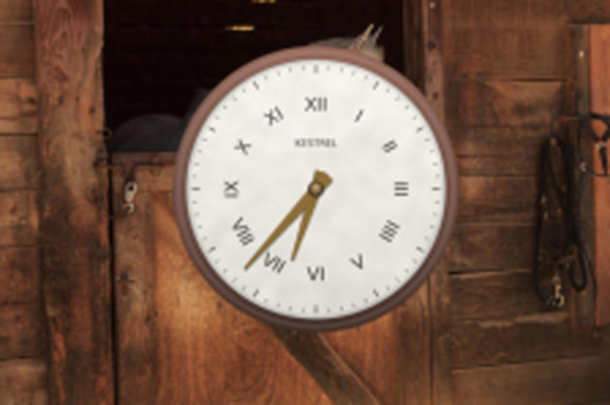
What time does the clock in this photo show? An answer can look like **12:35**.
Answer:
**6:37**
